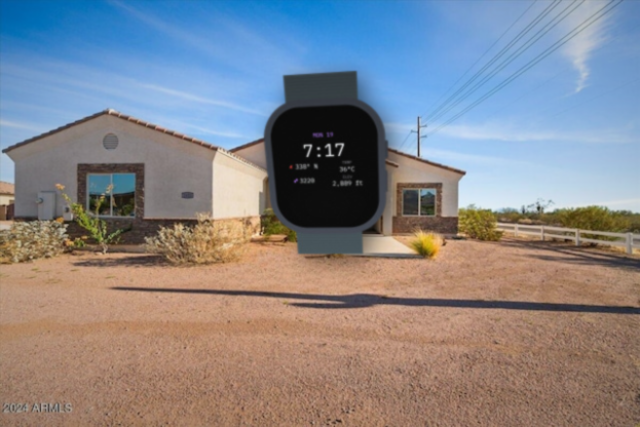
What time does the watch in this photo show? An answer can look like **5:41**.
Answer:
**7:17**
